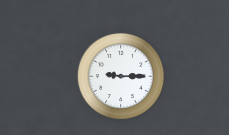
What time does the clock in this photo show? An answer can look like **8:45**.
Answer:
**9:15**
